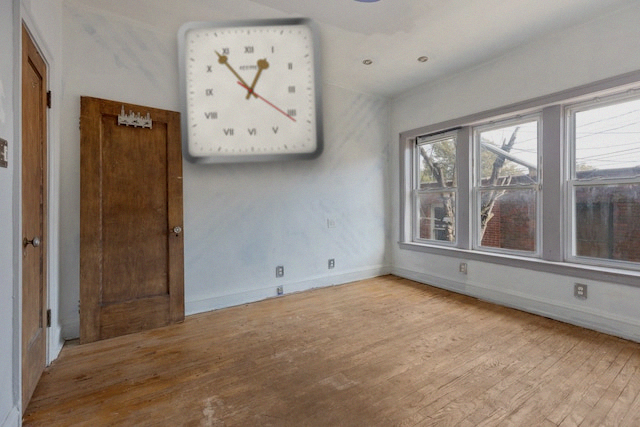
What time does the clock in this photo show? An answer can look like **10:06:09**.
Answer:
**12:53:21**
